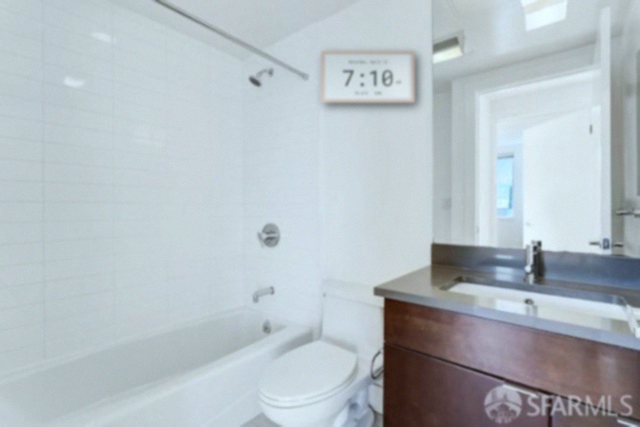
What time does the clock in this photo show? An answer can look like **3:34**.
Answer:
**7:10**
